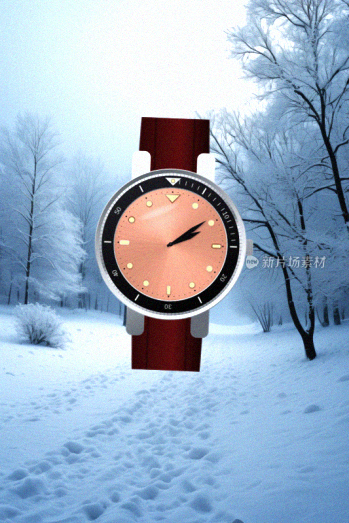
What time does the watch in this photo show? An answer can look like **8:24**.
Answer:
**2:09**
